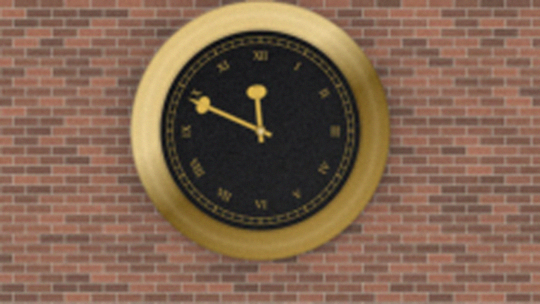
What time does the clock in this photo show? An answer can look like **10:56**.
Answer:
**11:49**
